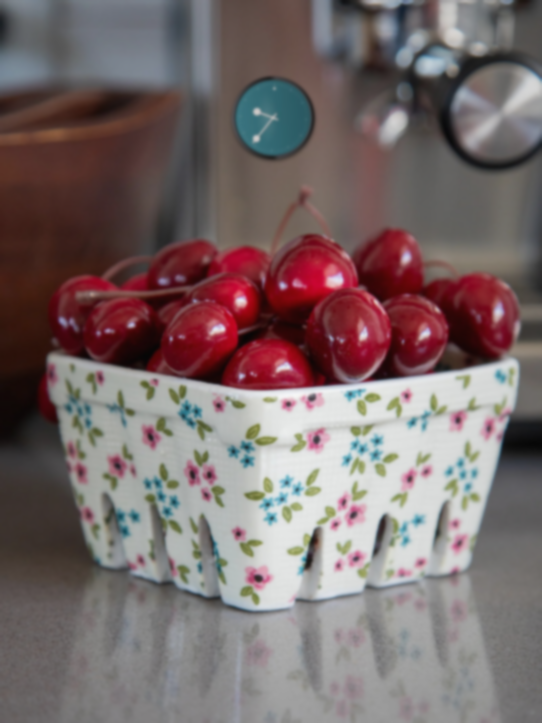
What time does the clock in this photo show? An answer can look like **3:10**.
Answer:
**9:36**
